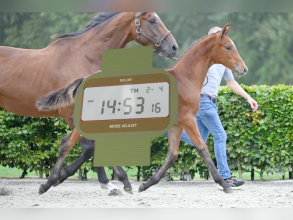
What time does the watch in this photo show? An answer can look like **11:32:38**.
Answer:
**14:53:16**
